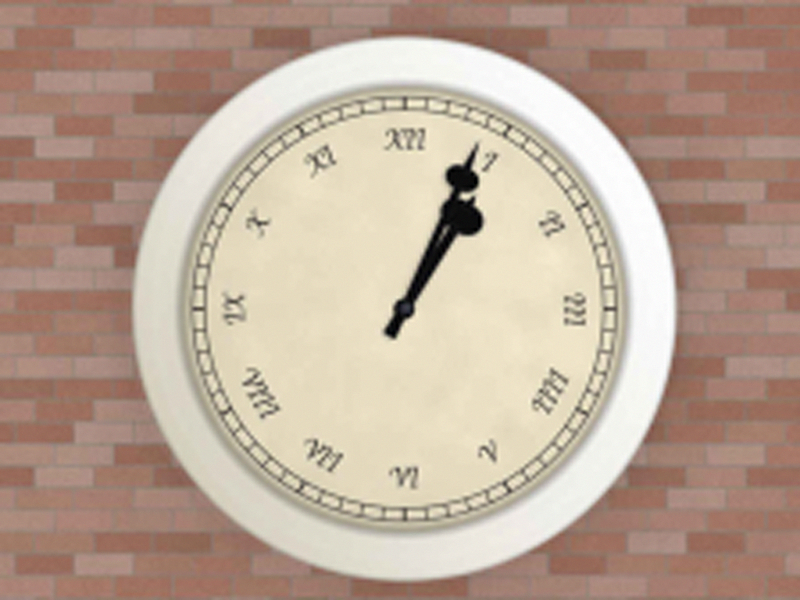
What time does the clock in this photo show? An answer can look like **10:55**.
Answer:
**1:04**
